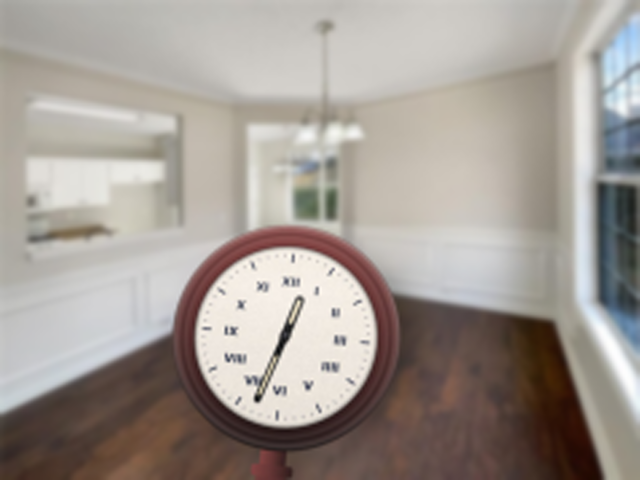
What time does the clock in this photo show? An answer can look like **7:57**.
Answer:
**12:33**
